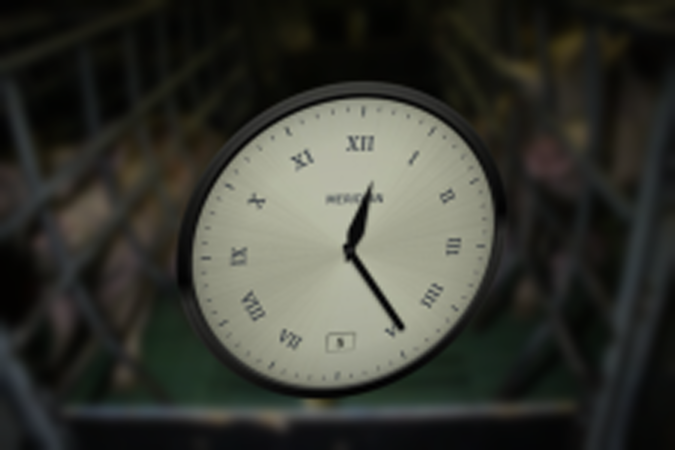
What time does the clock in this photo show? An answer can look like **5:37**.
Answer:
**12:24**
